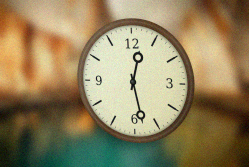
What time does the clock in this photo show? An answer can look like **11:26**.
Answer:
**12:28**
